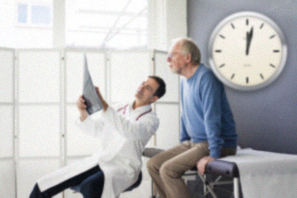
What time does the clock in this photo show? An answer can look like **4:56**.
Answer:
**12:02**
